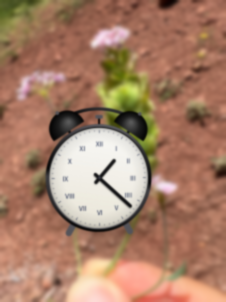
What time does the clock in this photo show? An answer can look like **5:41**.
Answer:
**1:22**
